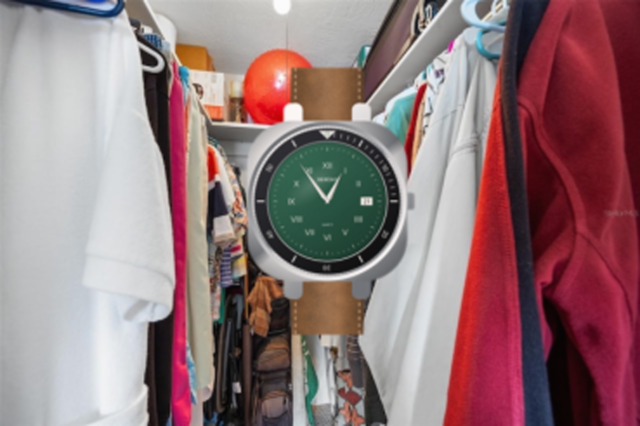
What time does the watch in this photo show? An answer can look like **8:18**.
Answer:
**12:54**
